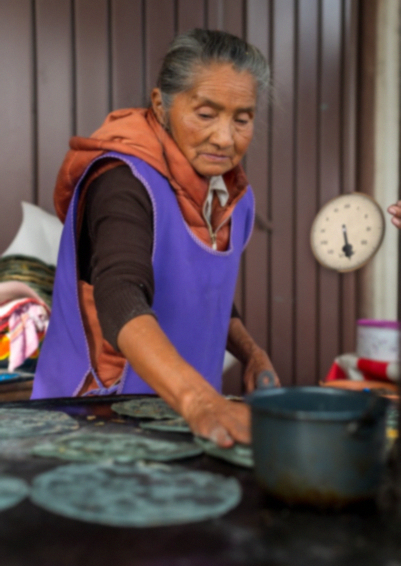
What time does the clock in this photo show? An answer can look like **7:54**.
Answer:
**5:27**
